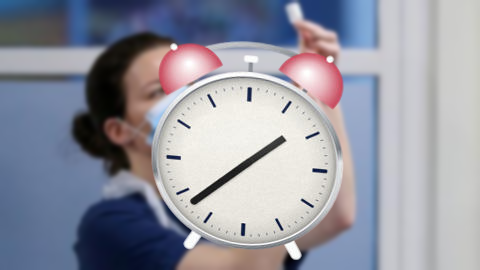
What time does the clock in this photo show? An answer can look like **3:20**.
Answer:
**1:38**
